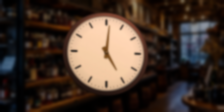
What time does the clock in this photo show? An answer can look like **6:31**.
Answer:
**5:01**
